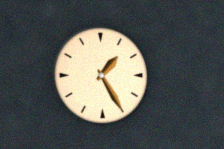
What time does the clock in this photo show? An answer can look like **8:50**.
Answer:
**1:25**
